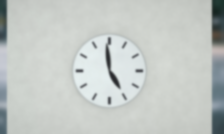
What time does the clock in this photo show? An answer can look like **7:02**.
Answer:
**4:59**
